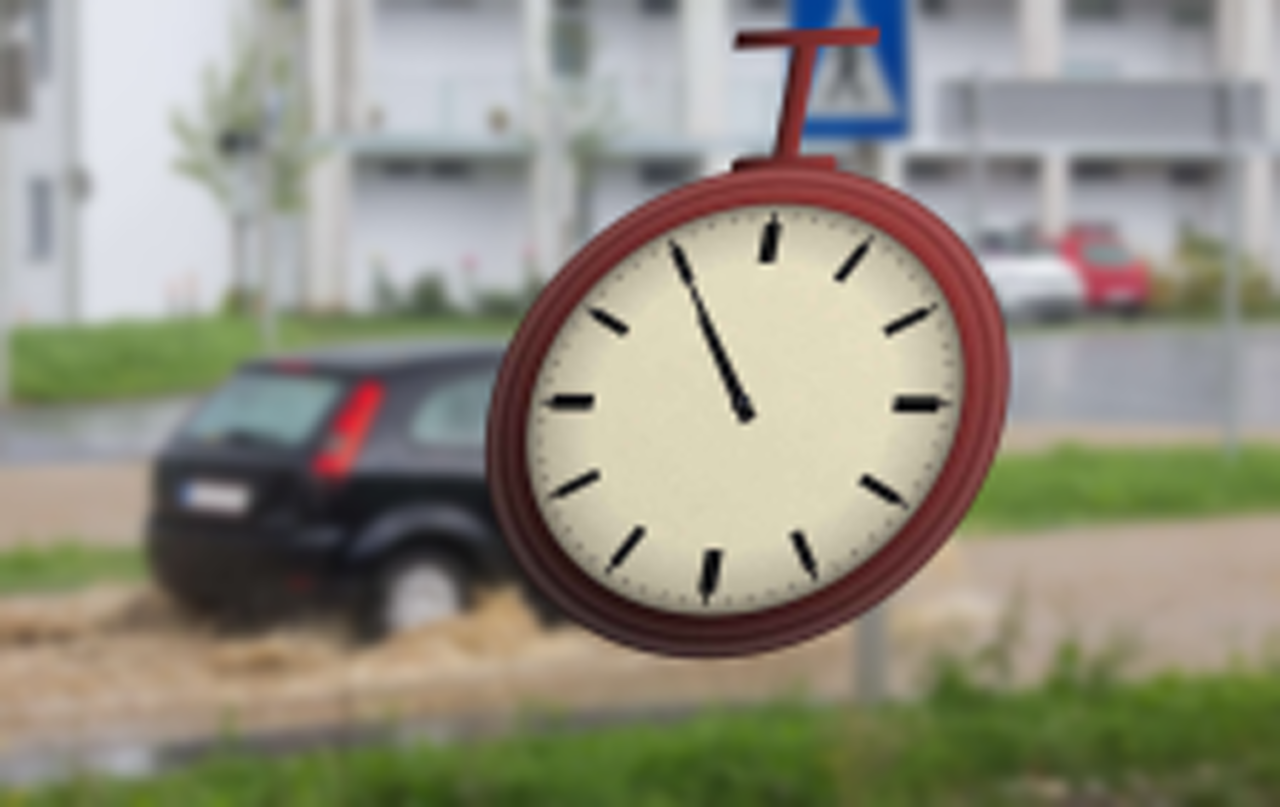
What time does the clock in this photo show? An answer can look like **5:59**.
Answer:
**10:55**
